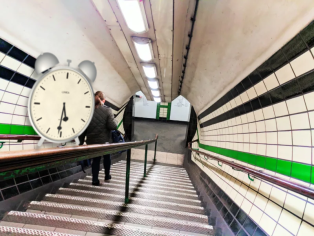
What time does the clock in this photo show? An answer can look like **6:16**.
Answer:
**5:31**
